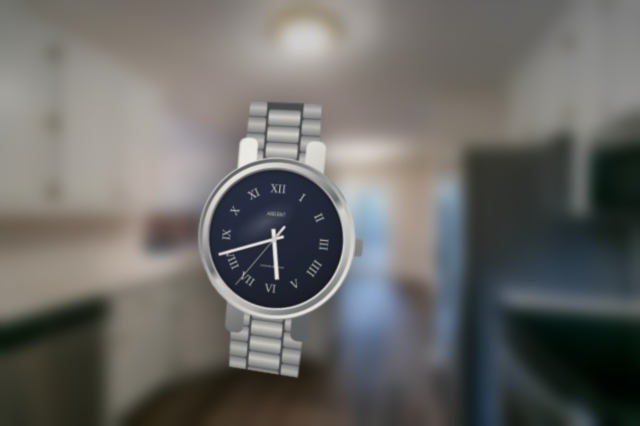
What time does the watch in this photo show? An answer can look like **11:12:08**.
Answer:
**5:41:36**
